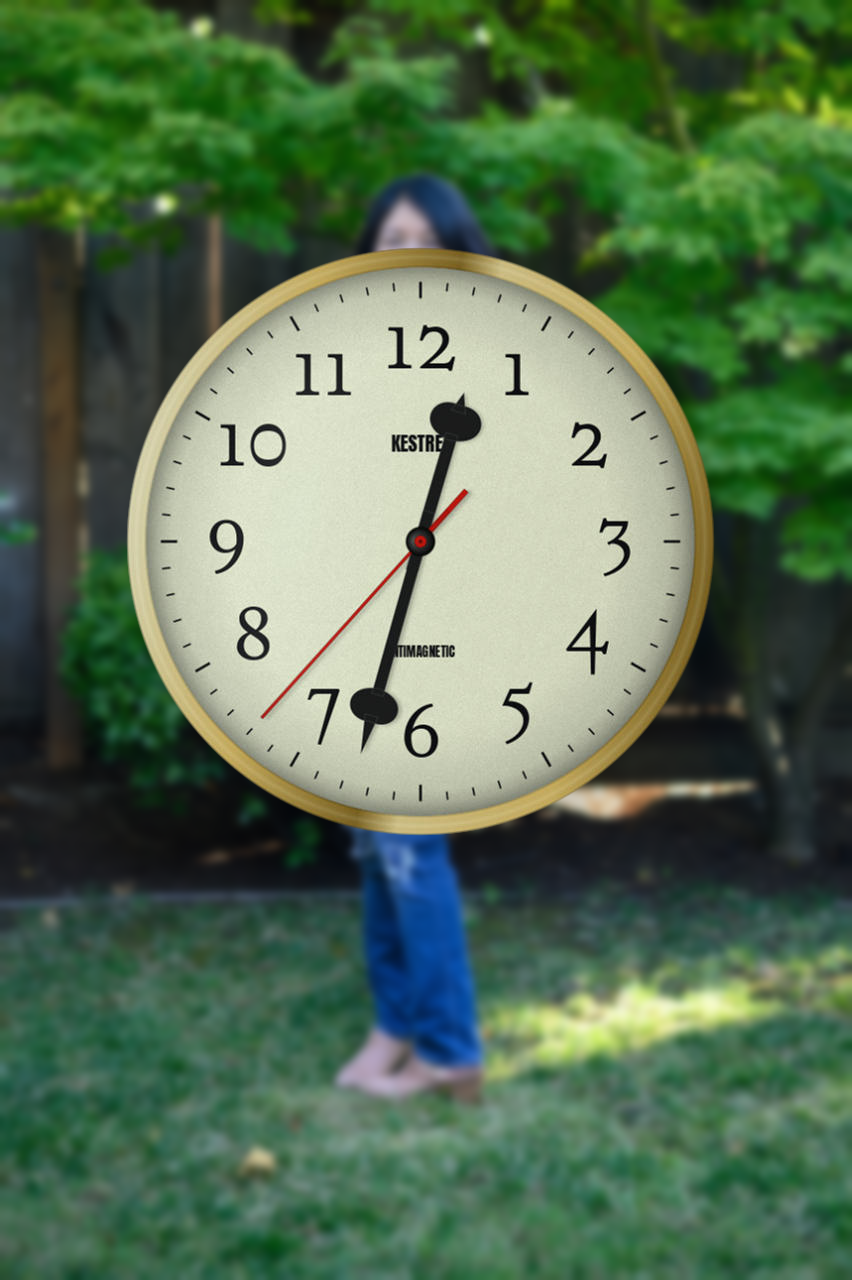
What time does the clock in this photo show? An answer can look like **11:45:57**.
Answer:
**12:32:37**
